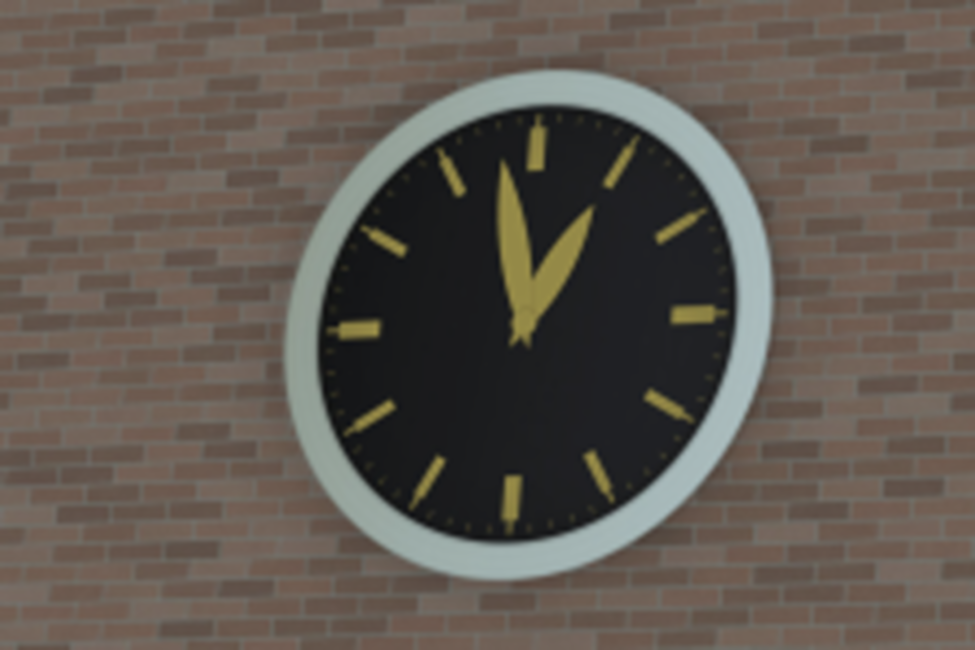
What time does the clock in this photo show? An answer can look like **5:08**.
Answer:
**12:58**
